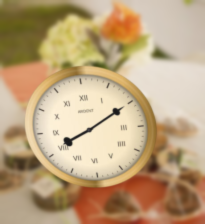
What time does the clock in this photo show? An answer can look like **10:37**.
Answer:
**8:10**
